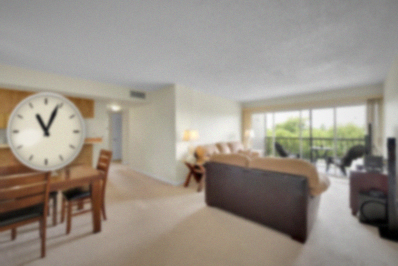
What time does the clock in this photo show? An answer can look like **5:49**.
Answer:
**11:04**
